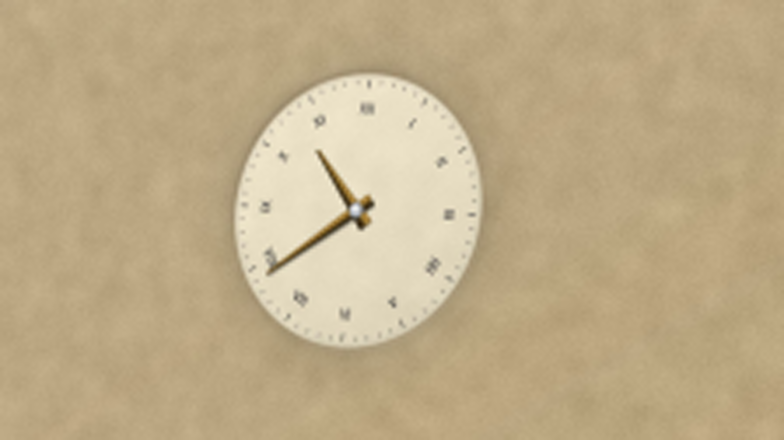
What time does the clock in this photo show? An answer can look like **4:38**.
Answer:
**10:39**
